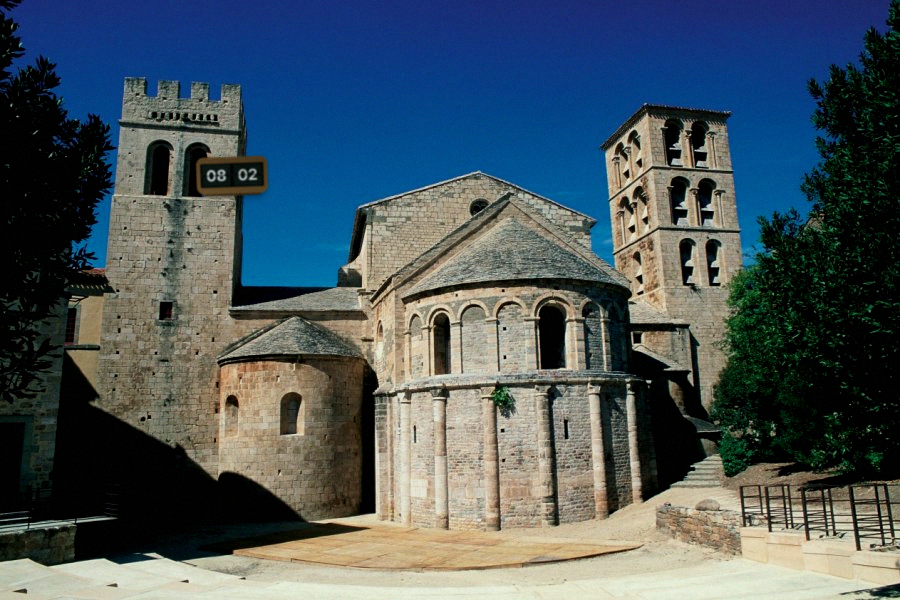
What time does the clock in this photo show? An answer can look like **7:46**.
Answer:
**8:02**
